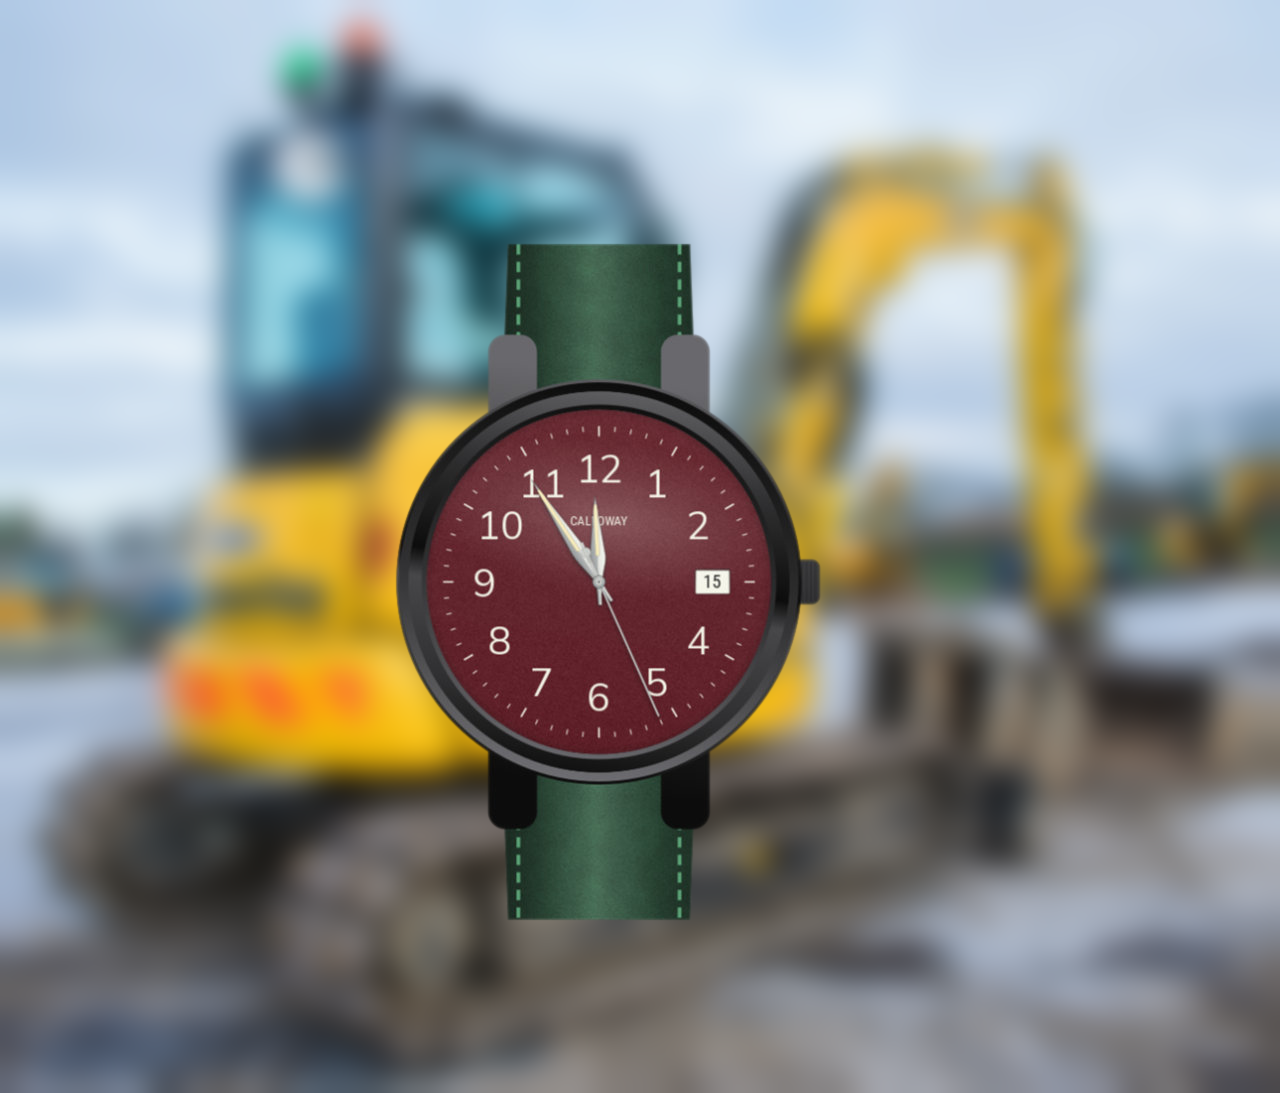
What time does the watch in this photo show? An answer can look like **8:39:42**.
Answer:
**11:54:26**
